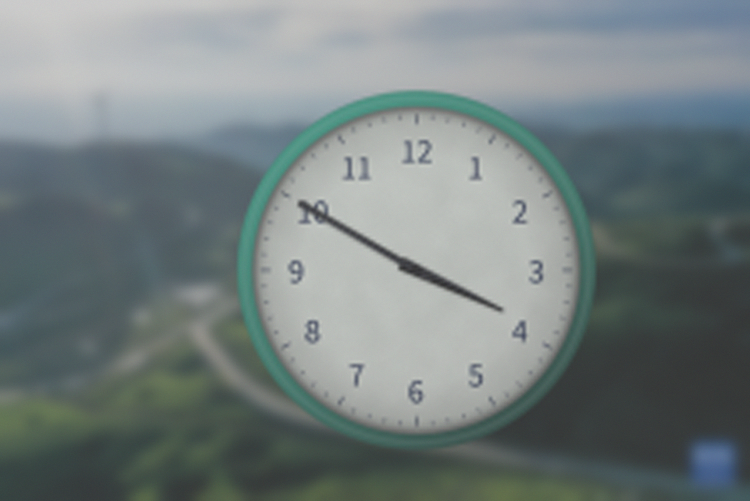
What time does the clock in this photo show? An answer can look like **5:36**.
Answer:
**3:50**
